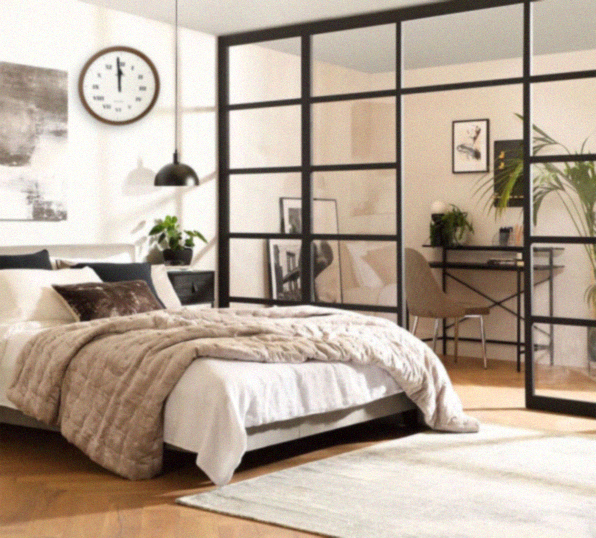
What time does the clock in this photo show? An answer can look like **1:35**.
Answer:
**11:59**
